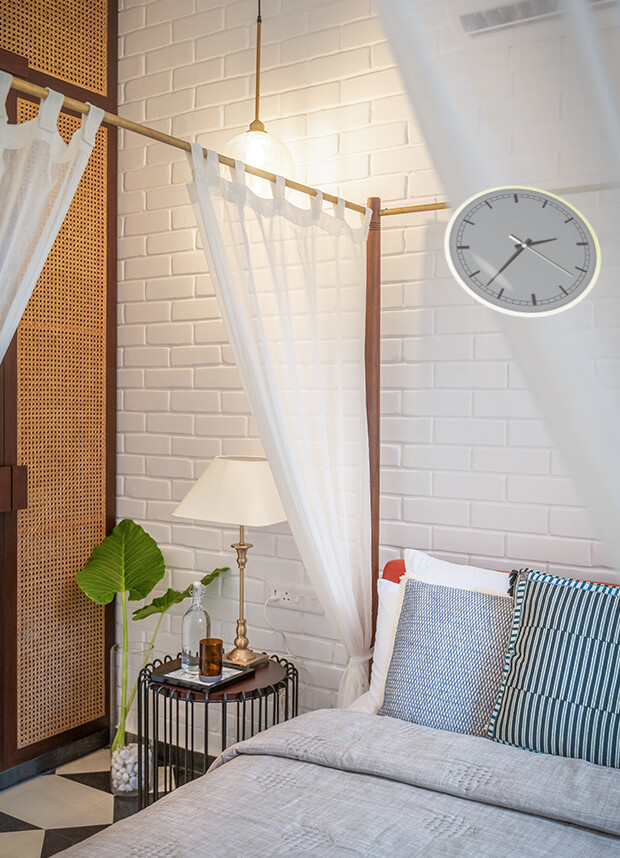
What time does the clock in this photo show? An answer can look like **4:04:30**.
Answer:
**2:37:22**
